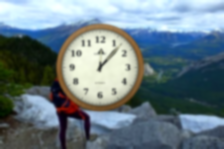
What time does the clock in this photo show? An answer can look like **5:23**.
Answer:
**12:07**
